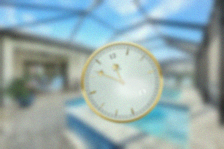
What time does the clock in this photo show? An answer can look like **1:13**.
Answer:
**11:52**
